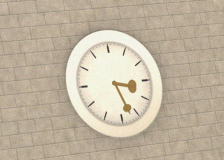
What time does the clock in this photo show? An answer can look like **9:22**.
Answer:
**3:27**
